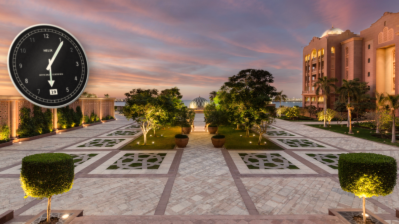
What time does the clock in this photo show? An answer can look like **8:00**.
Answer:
**6:06**
